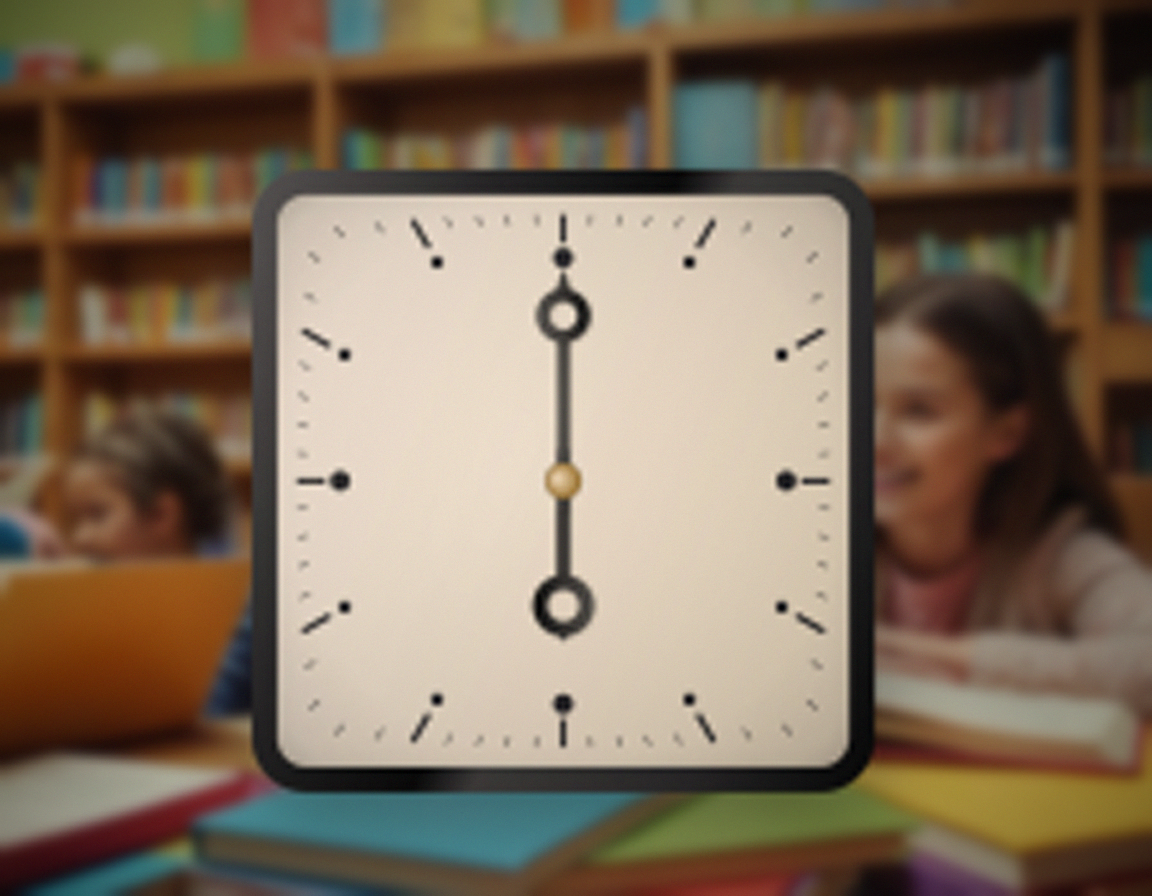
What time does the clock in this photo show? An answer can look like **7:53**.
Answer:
**6:00**
